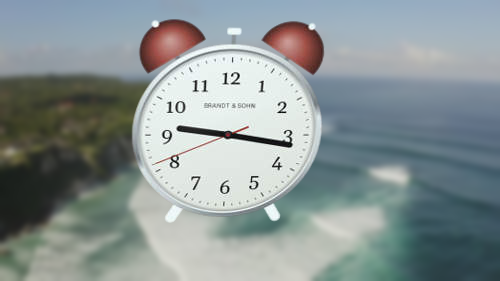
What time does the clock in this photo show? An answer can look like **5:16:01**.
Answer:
**9:16:41**
